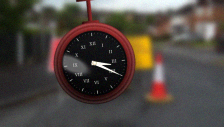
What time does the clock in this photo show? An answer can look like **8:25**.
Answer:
**3:20**
